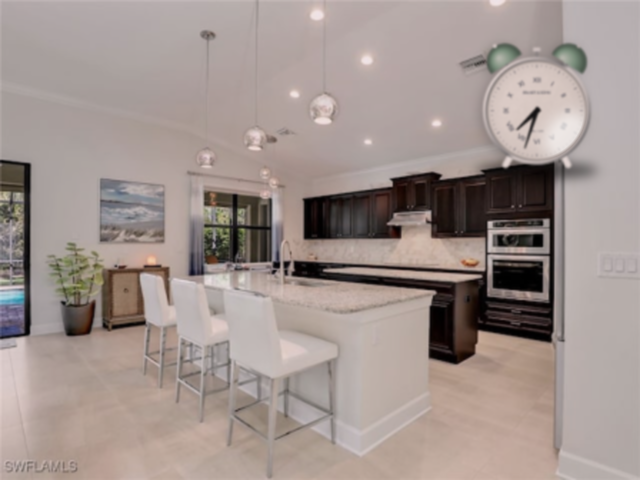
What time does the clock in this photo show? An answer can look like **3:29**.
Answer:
**7:33**
